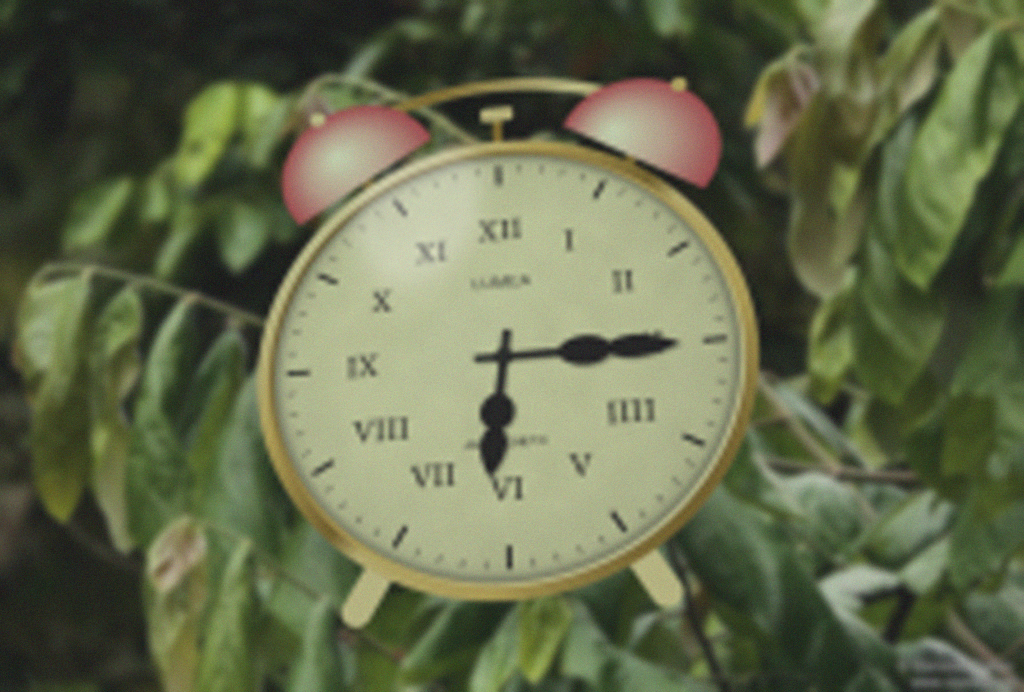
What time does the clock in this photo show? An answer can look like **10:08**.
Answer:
**6:15**
